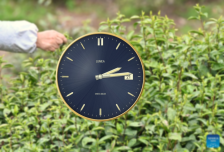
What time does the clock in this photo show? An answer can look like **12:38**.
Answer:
**2:14**
